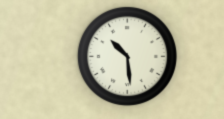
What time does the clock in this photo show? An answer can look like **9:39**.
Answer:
**10:29**
